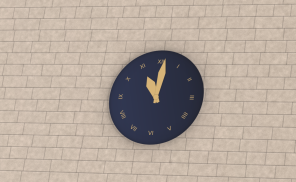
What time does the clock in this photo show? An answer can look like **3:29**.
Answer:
**11:01**
